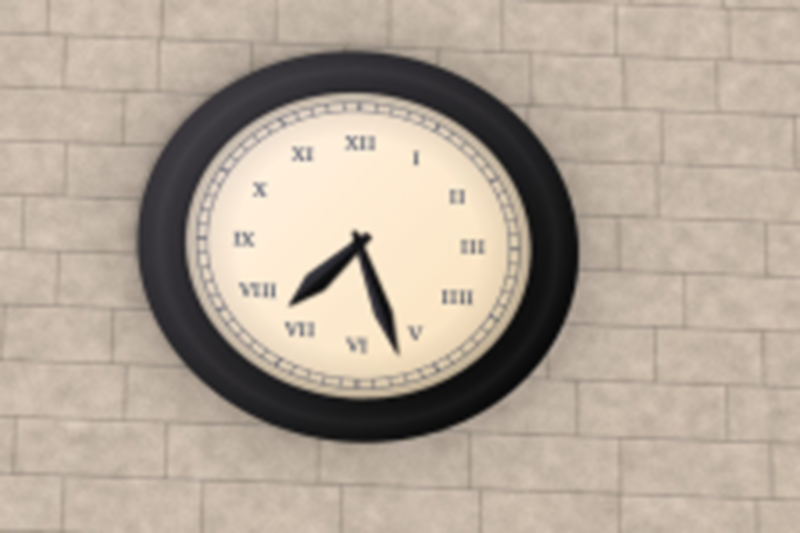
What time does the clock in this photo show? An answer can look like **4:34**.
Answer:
**7:27**
